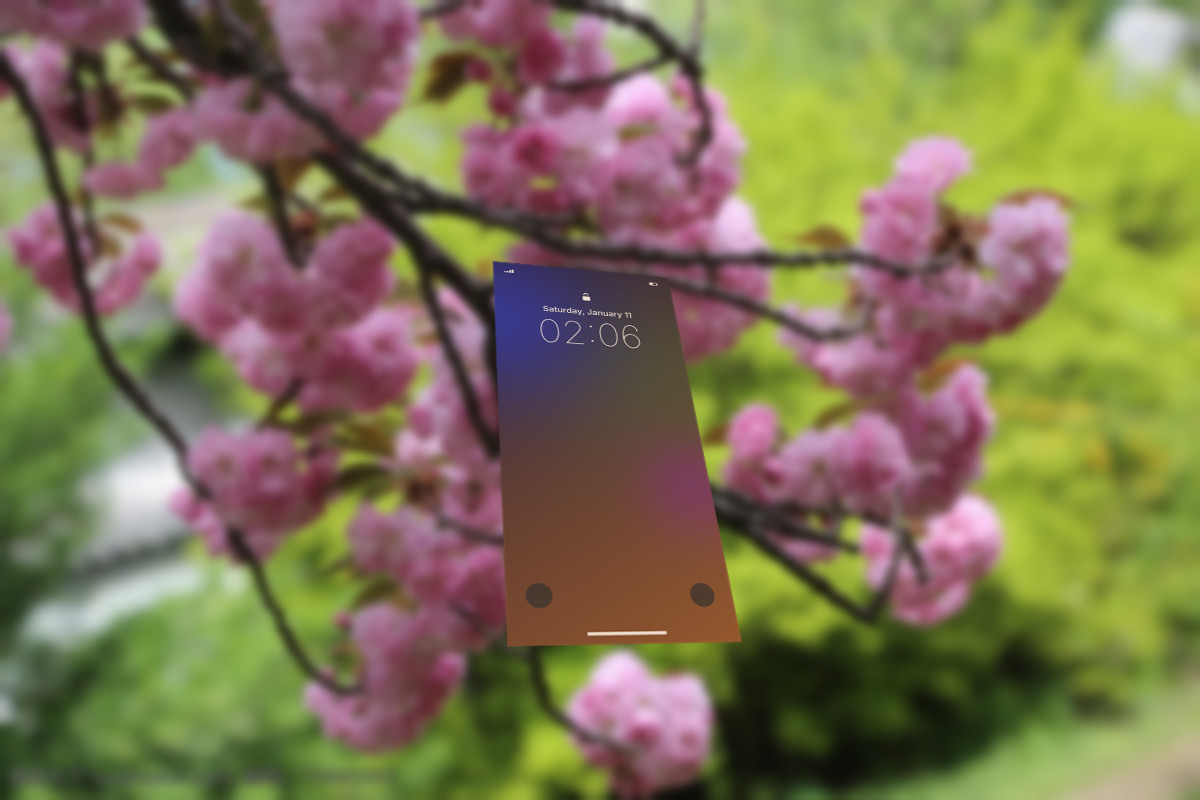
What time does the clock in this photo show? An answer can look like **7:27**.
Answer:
**2:06**
